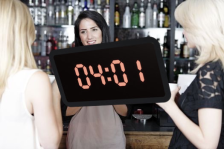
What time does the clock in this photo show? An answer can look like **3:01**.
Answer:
**4:01**
